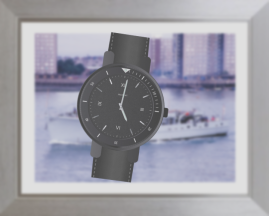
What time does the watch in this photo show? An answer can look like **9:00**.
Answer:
**5:01**
